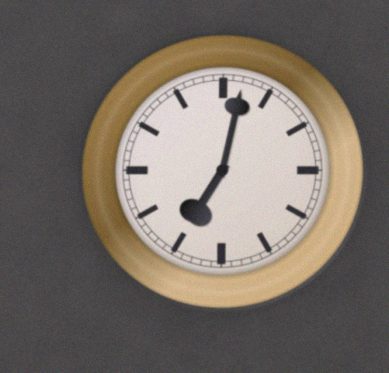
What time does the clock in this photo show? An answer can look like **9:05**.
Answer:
**7:02**
